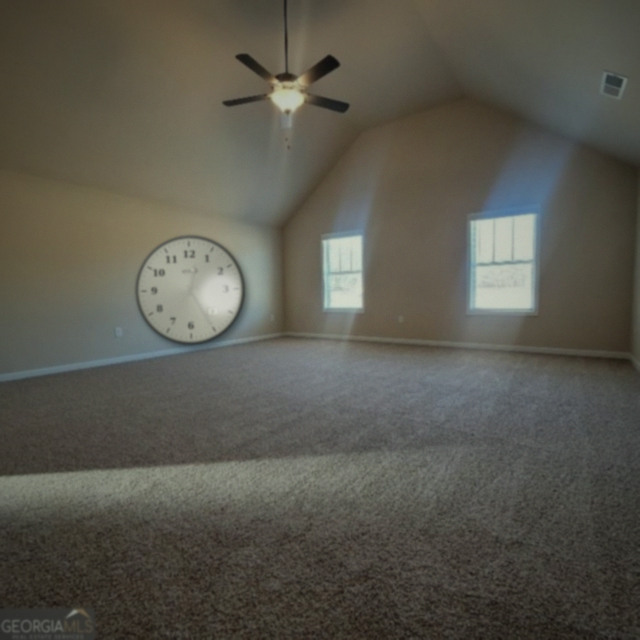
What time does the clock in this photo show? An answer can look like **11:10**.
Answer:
**12:25**
